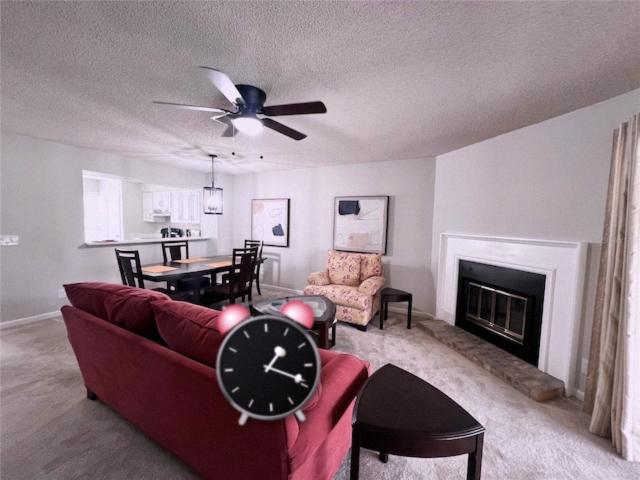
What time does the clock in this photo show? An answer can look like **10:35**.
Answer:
**1:19**
